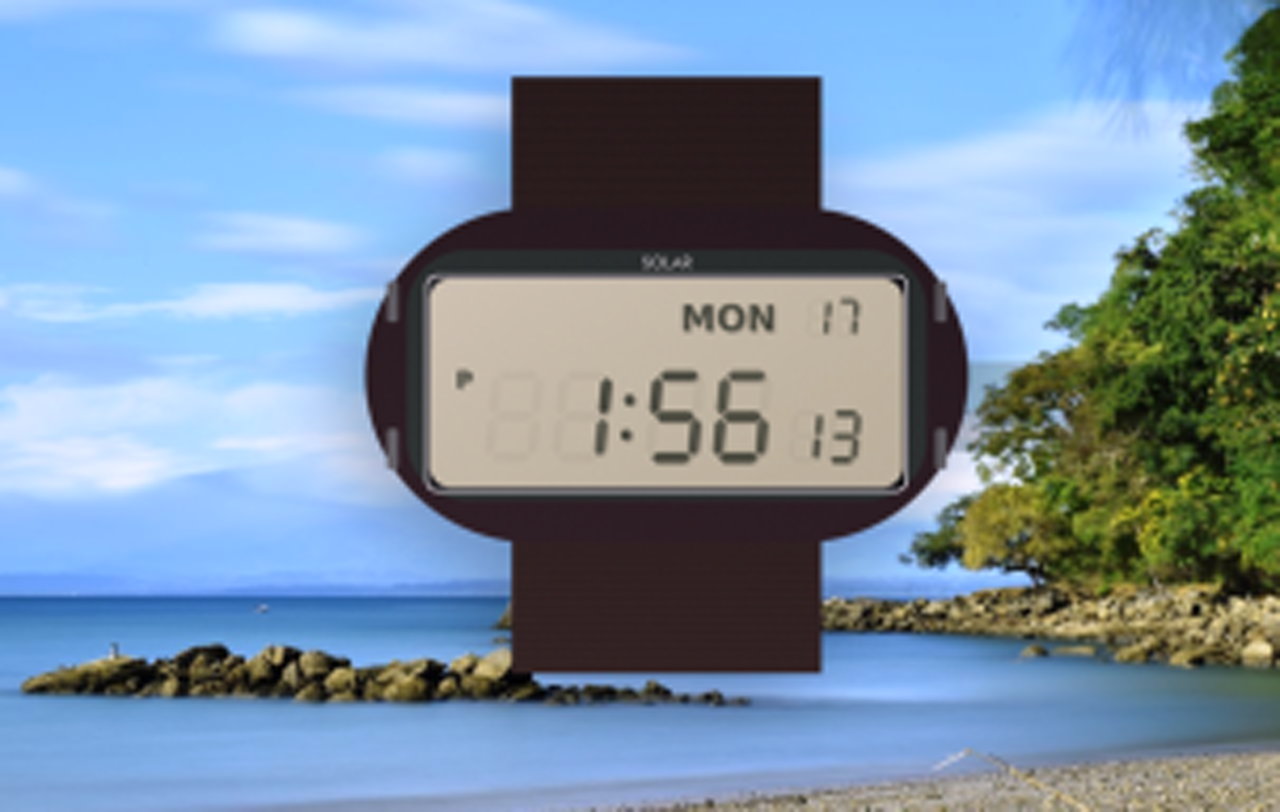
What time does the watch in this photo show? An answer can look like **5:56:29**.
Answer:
**1:56:13**
